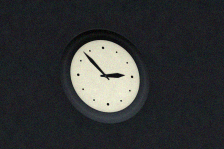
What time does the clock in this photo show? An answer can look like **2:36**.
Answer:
**2:53**
